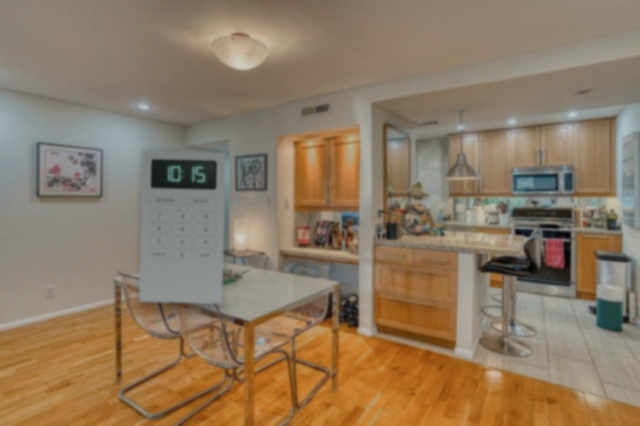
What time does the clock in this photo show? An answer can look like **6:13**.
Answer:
**10:15**
